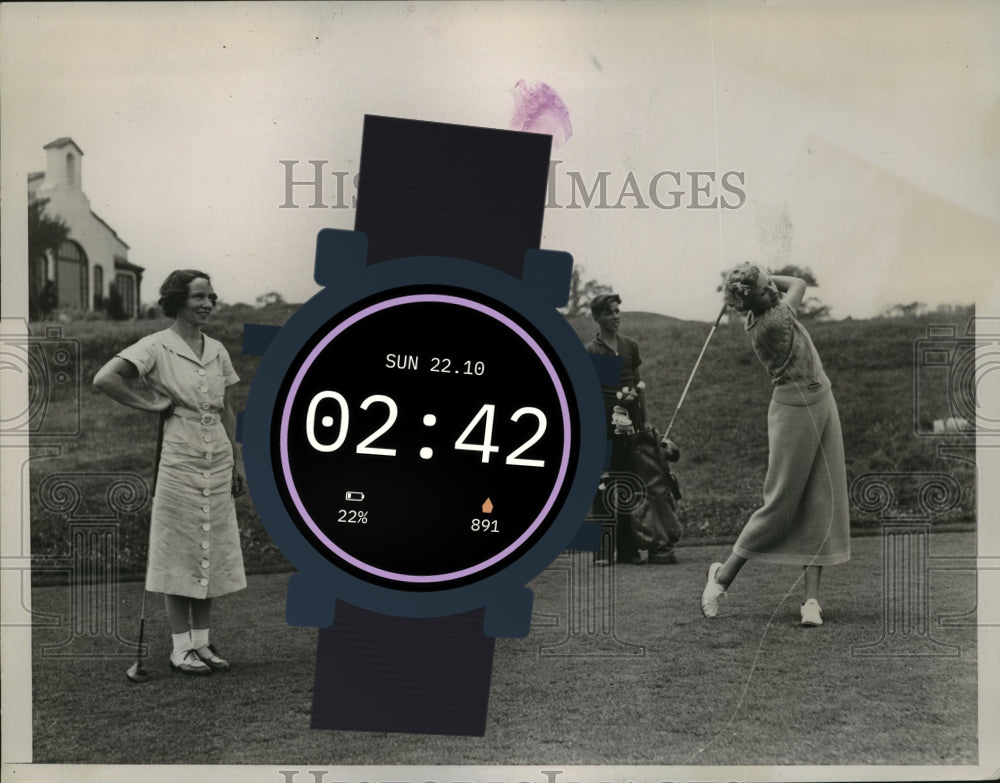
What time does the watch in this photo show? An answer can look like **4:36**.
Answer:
**2:42**
